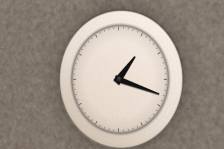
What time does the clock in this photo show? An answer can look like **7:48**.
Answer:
**1:18**
